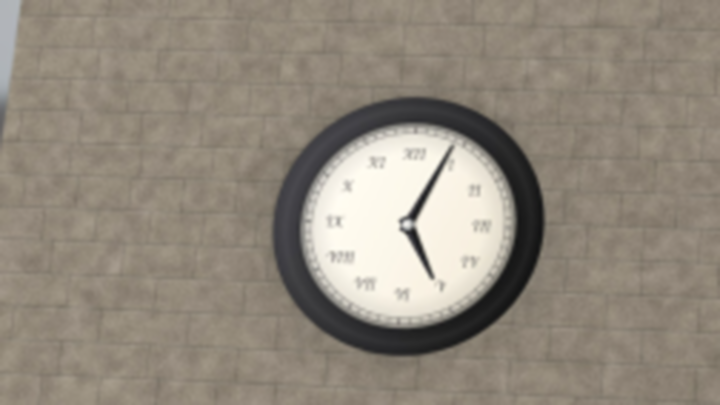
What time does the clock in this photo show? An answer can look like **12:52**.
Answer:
**5:04**
